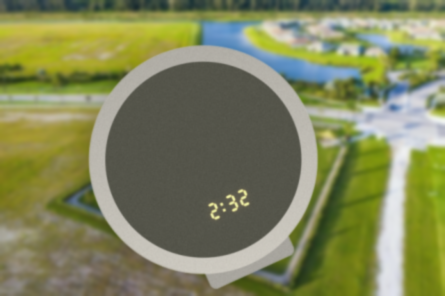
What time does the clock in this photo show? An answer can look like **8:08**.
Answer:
**2:32**
